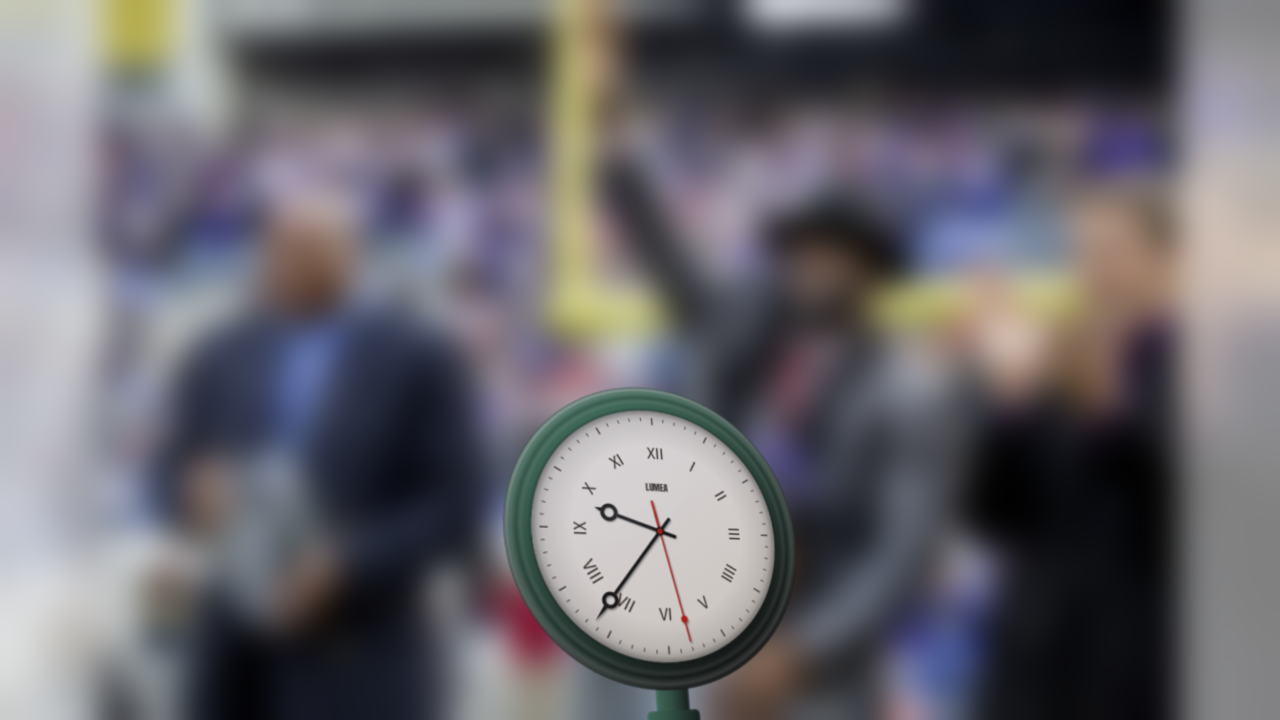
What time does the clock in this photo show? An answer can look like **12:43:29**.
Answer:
**9:36:28**
